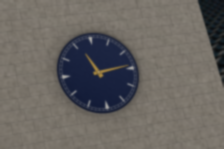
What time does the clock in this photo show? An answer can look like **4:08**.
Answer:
**11:14**
